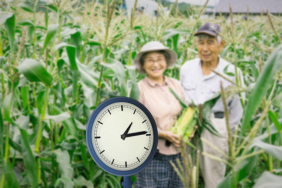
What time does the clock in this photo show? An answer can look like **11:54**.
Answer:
**1:14**
